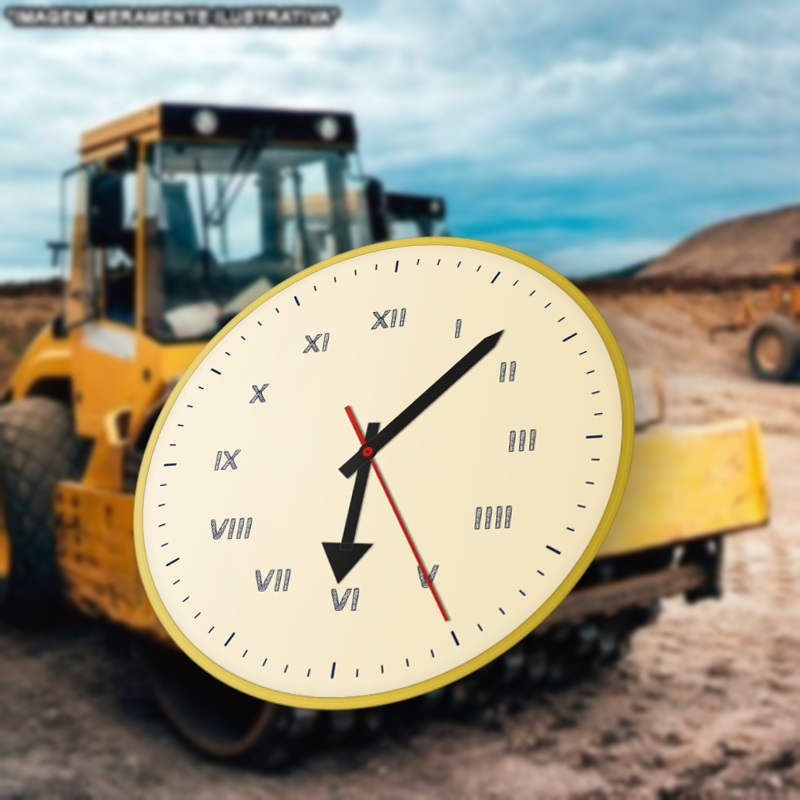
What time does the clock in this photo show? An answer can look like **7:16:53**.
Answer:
**6:07:25**
